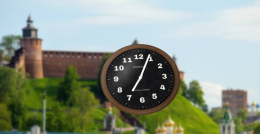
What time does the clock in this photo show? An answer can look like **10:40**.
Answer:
**7:04**
